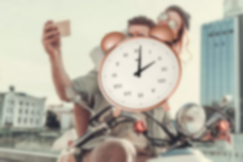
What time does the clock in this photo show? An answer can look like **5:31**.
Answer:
**2:01**
